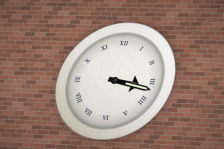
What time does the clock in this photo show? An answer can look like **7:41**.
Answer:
**3:17**
